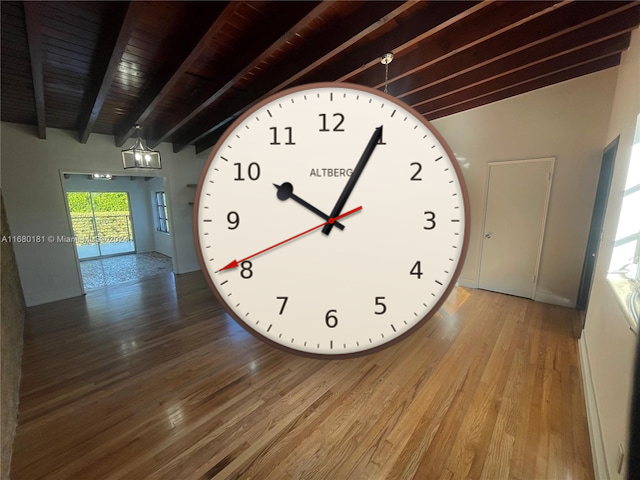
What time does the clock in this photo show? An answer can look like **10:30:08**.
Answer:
**10:04:41**
